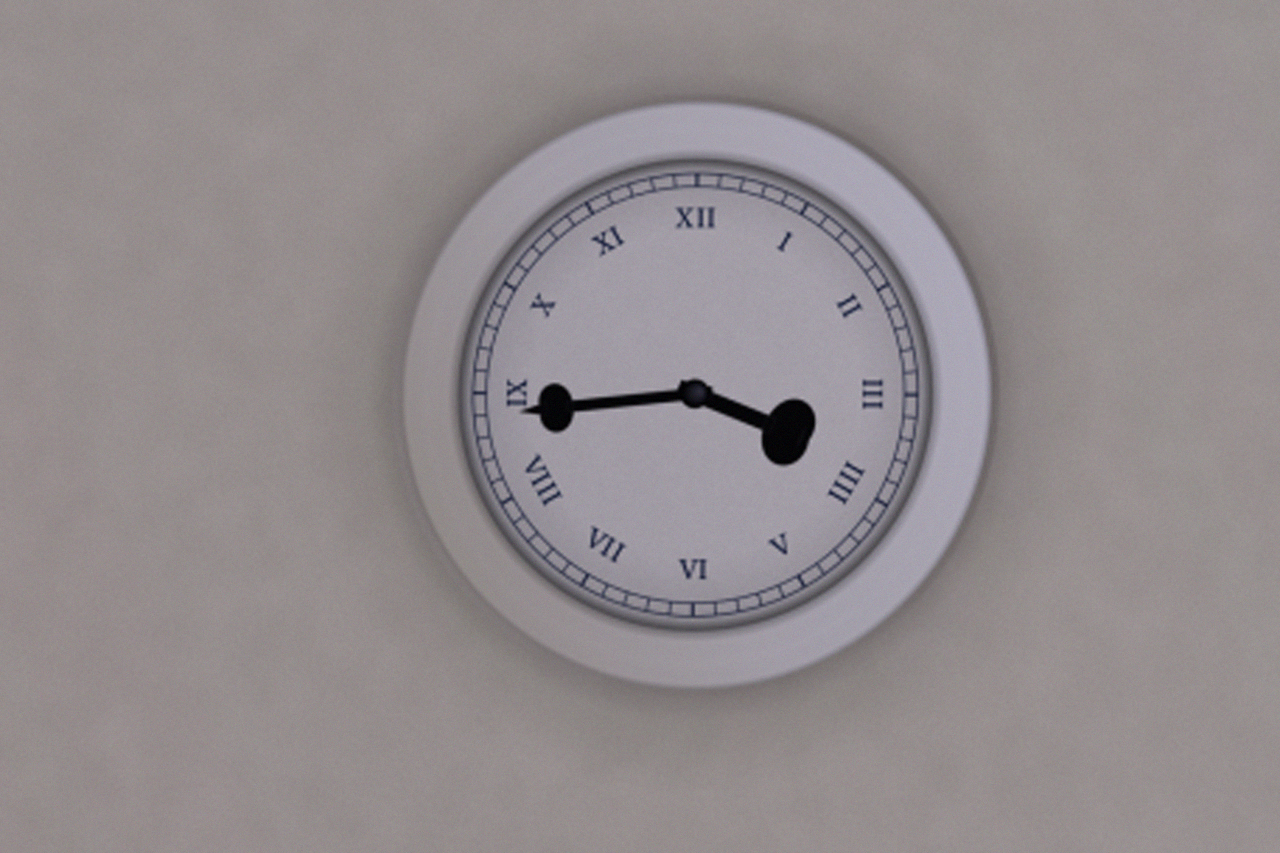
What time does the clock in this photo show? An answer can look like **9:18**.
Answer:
**3:44**
